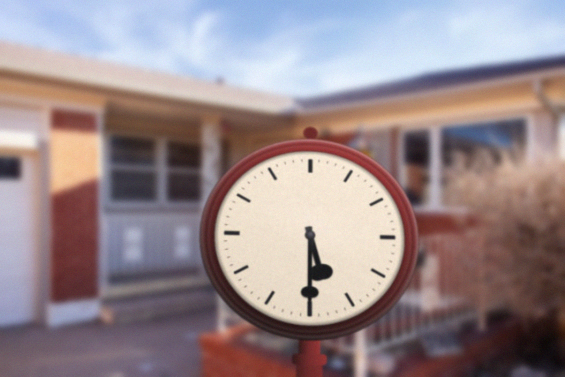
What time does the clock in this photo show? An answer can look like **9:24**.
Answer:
**5:30**
